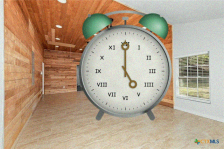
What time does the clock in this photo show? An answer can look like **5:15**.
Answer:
**5:00**
